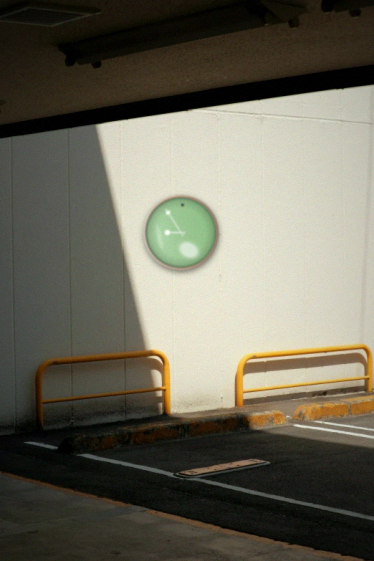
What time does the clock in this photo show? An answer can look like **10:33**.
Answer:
**8:54**
